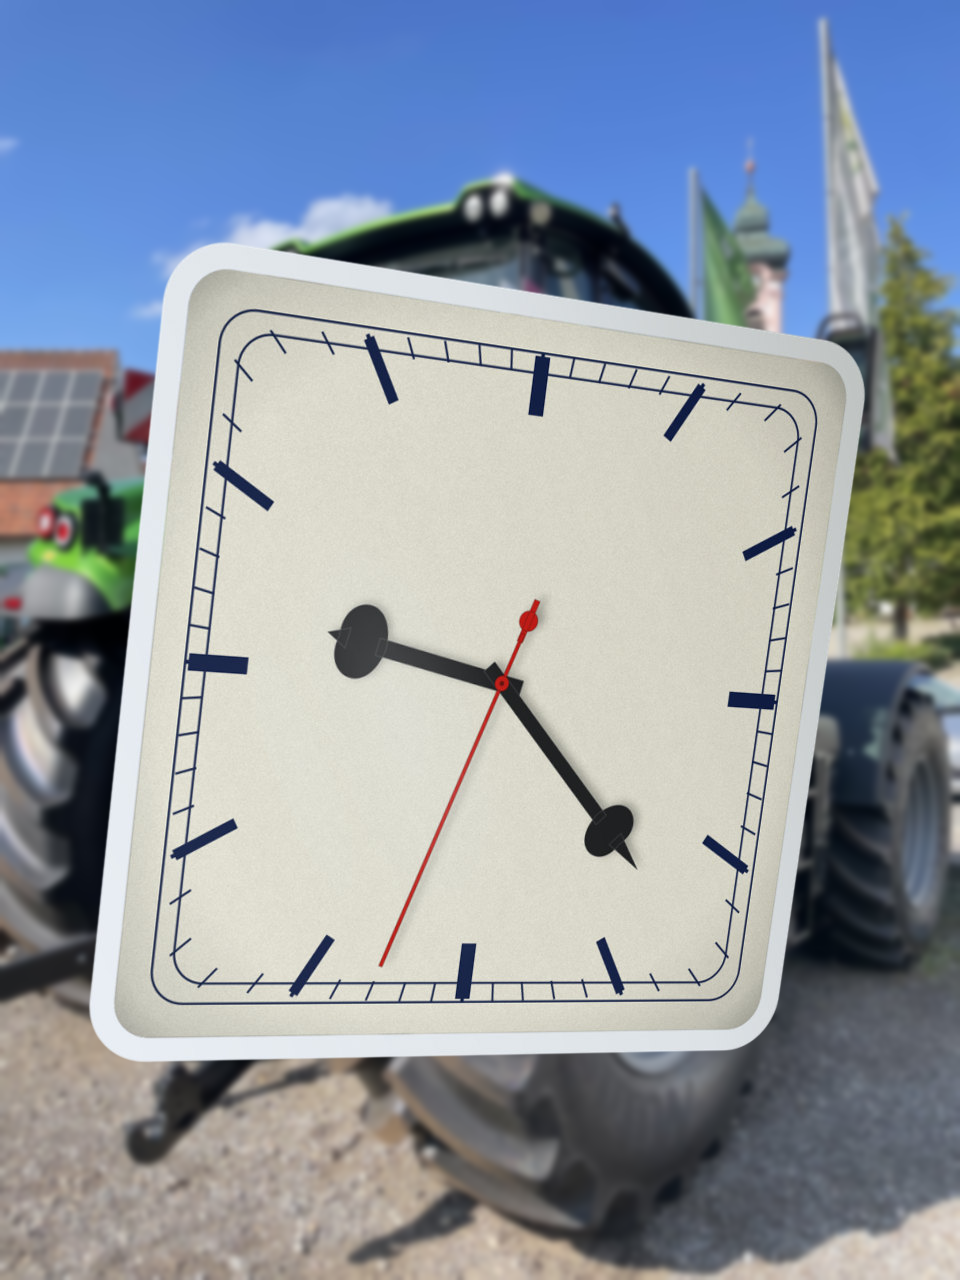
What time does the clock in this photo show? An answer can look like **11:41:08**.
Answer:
**9:22:33**
